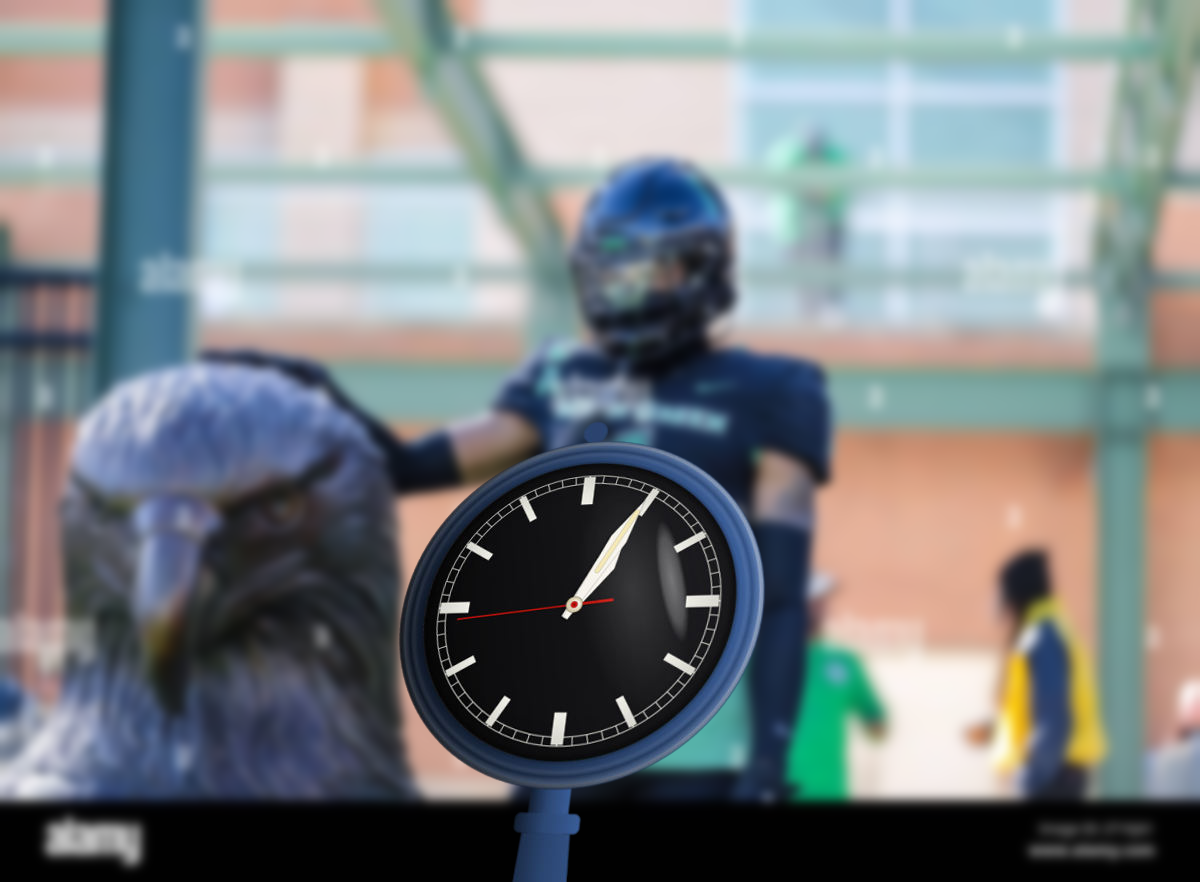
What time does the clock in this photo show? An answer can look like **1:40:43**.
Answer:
**1:04:44**
